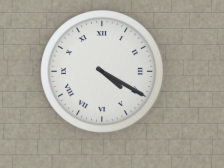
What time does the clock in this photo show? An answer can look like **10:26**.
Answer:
**4:20**
